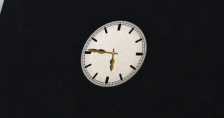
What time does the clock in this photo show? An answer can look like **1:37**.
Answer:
**5:46**
